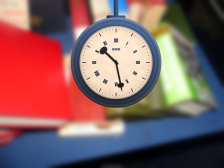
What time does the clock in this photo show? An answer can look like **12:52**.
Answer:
**10:28**
